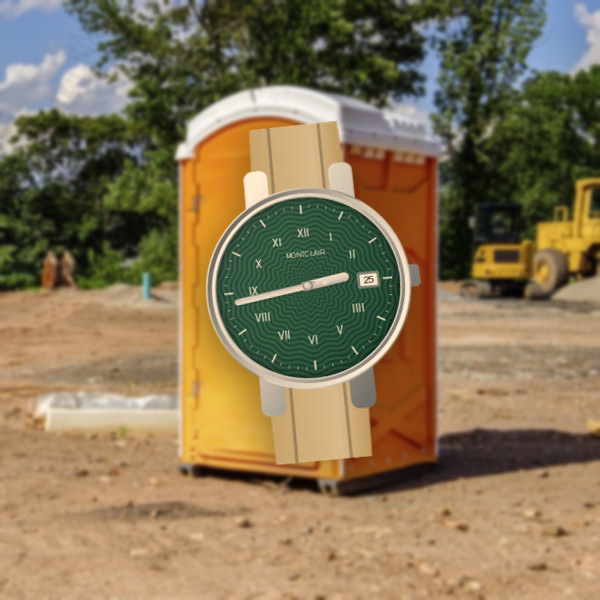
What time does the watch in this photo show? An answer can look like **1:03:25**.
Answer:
**2:43:44**
